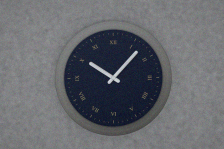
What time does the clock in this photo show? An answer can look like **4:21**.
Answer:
**10:07**
